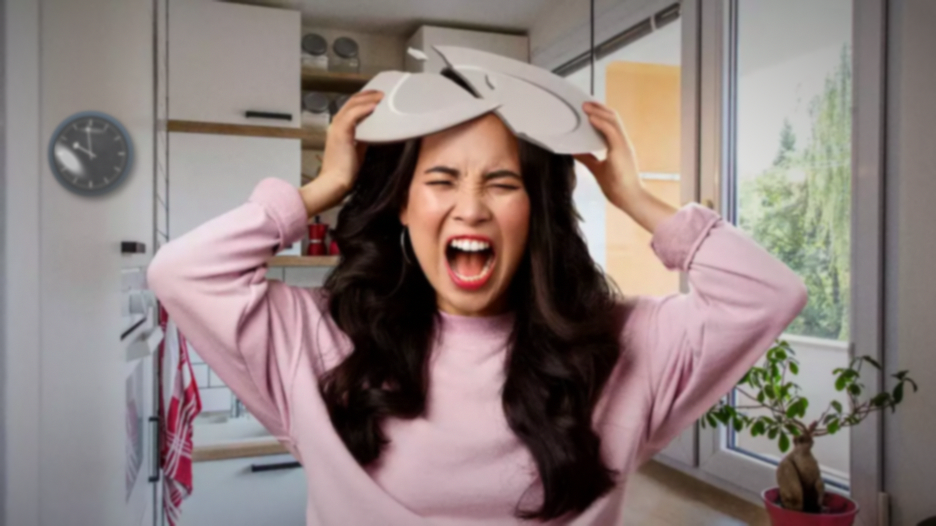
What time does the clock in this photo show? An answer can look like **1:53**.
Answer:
**9:59**
